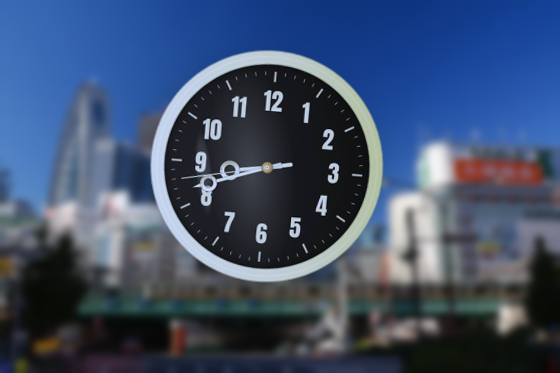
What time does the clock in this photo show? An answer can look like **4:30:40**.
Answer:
**8:41:43**
